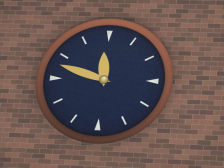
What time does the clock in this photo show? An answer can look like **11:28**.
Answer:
**11:48**
